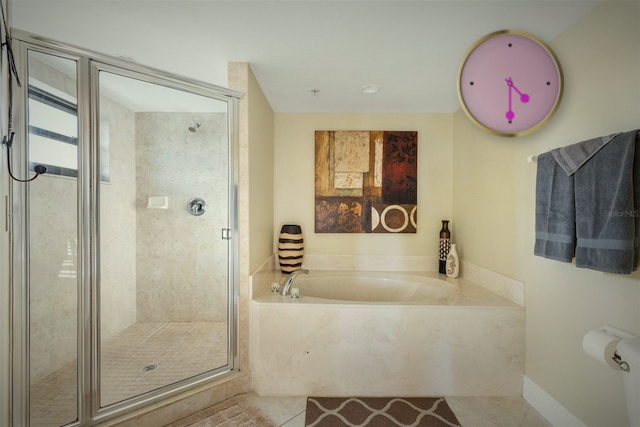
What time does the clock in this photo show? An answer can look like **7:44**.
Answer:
**4:30**
